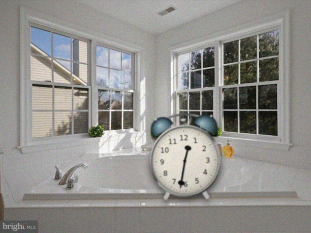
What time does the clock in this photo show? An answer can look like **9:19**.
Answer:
**12:32**
